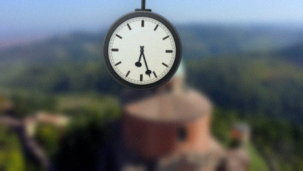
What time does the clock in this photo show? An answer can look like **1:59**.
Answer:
**6:27**
